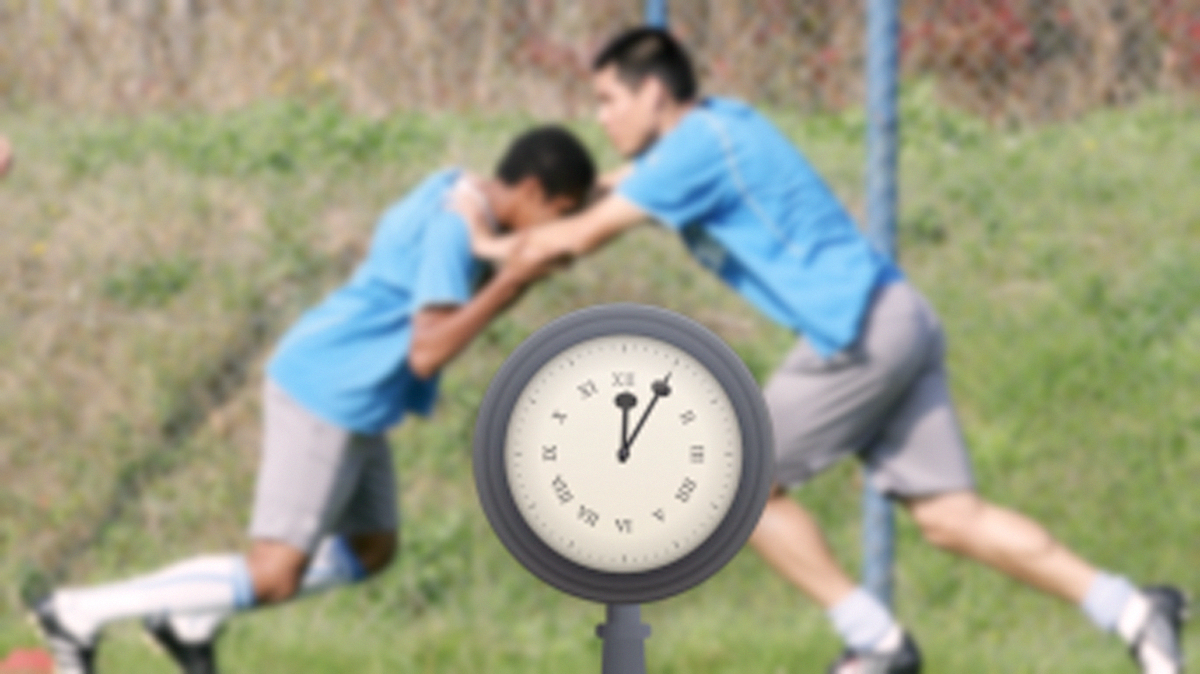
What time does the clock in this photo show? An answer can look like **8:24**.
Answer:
**12:05**
